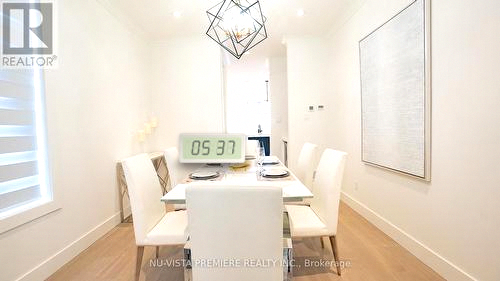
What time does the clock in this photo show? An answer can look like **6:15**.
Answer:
**5:37**
